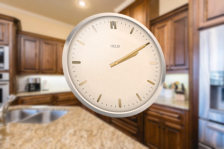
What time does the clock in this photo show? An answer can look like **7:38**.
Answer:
**2:10**
